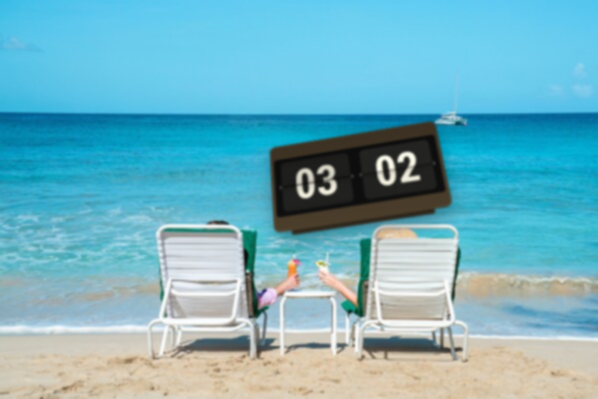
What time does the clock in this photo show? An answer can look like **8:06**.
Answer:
**3:02**
